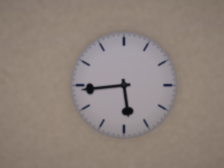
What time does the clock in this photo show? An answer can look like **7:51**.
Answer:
**5:44**
